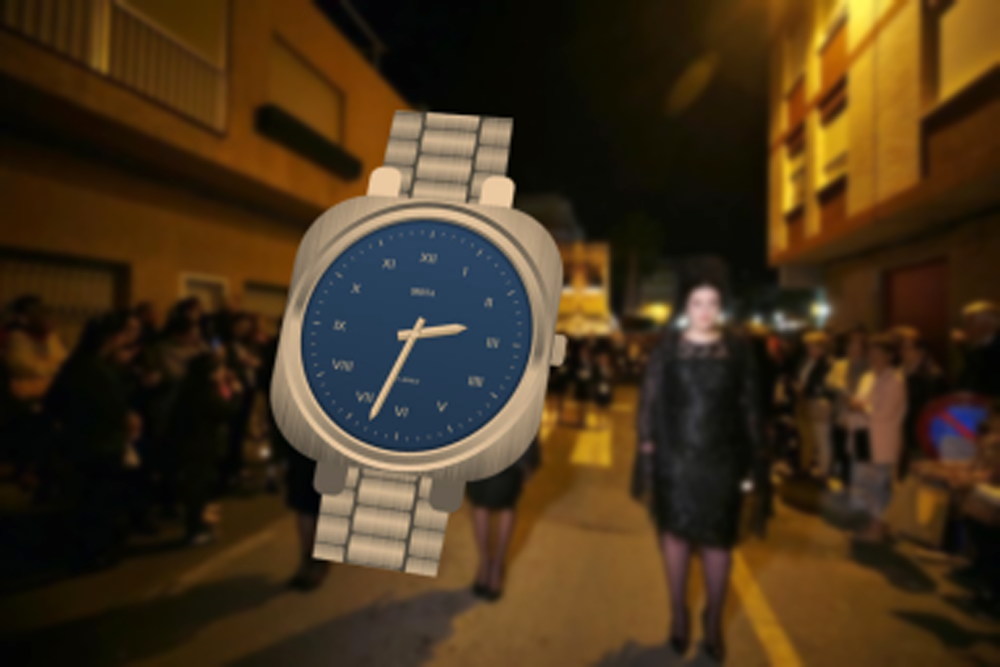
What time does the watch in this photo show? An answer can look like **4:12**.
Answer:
**2:33**
